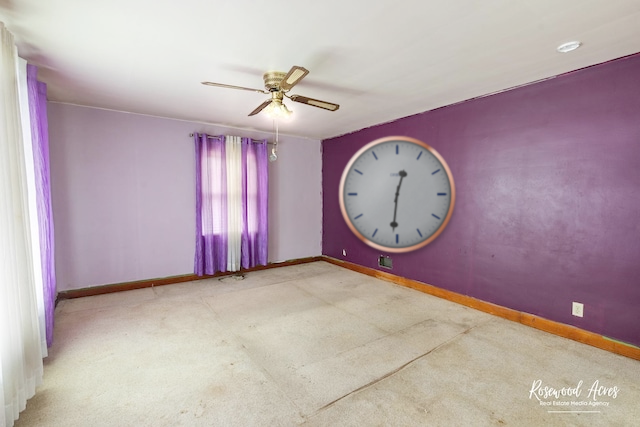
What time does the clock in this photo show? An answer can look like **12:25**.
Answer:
**12:31**
